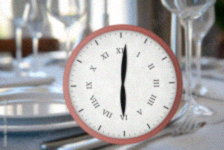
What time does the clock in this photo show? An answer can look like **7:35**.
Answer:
**6:01**
